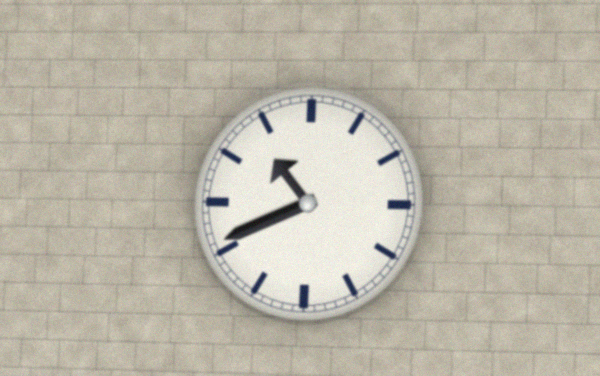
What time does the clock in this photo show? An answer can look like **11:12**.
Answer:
**10:41**
